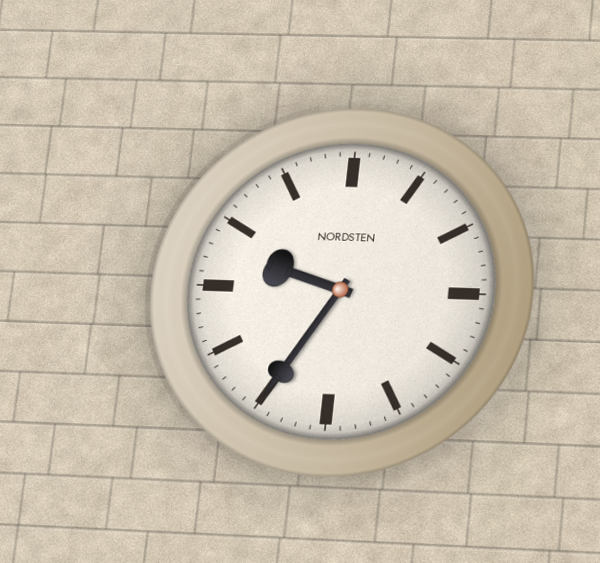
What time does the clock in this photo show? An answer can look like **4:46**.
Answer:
**9:35**
